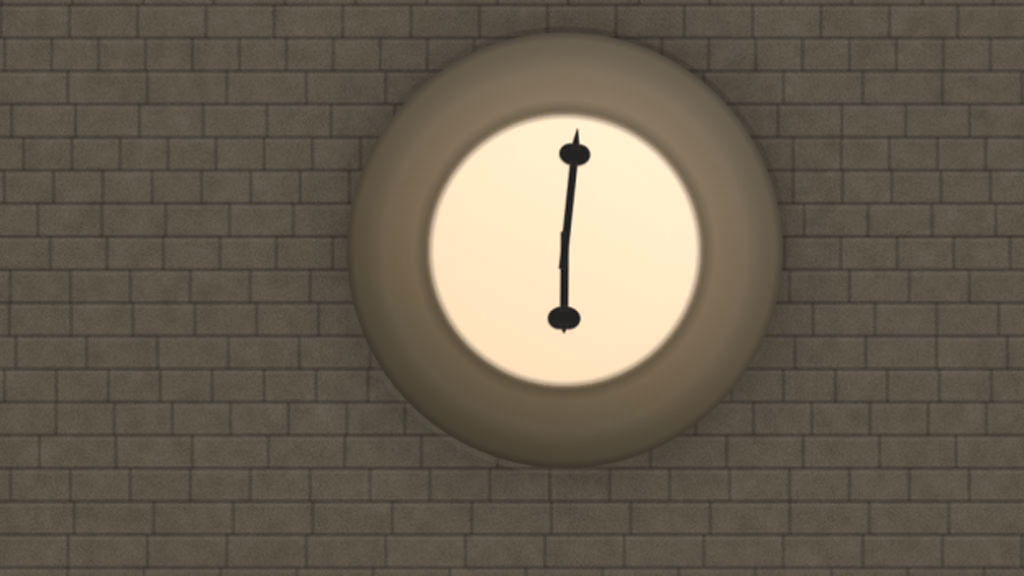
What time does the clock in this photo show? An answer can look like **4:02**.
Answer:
**6:01**
